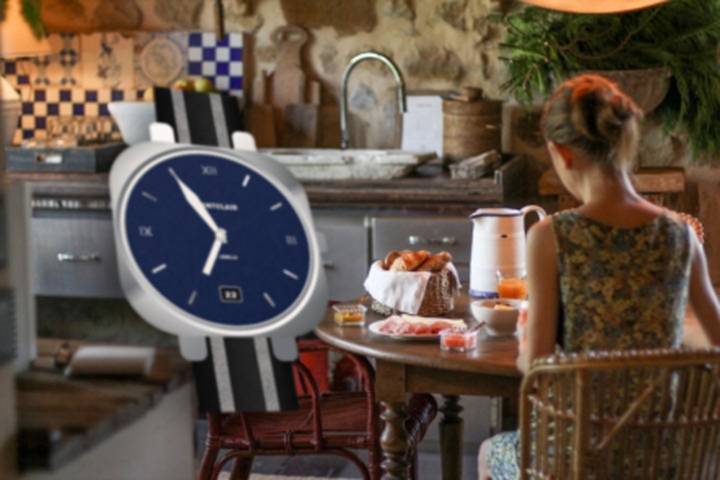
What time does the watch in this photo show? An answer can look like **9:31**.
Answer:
**6:55**
